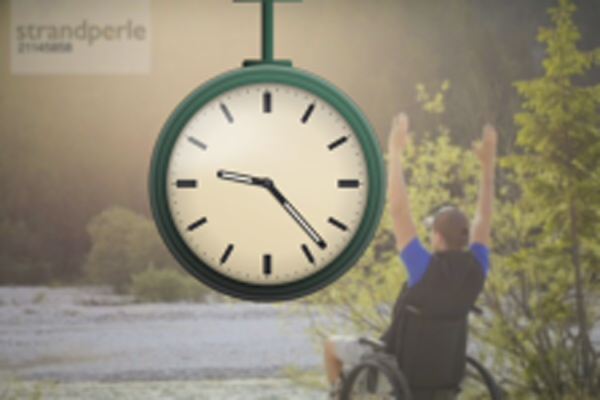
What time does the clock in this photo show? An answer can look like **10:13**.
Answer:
**9:23**
